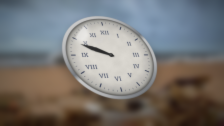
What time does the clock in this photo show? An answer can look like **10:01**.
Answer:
**9:49**
